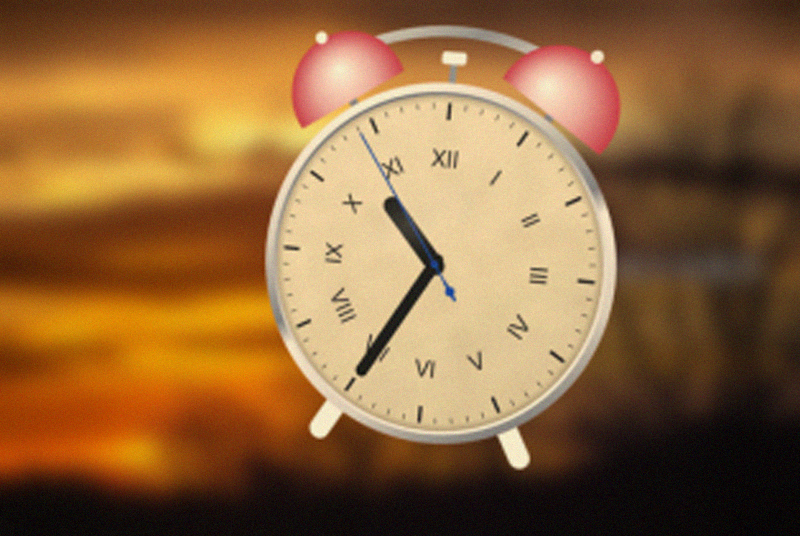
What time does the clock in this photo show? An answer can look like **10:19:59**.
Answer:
**10:34:54**
